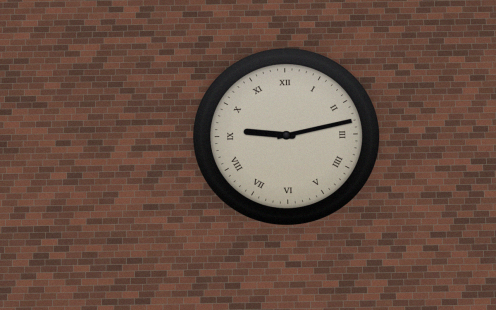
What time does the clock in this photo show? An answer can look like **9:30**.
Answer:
**9:13**
